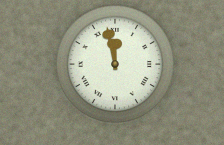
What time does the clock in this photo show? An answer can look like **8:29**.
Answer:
**11:58**
